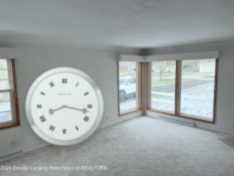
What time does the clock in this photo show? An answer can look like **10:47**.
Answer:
**8:17**
